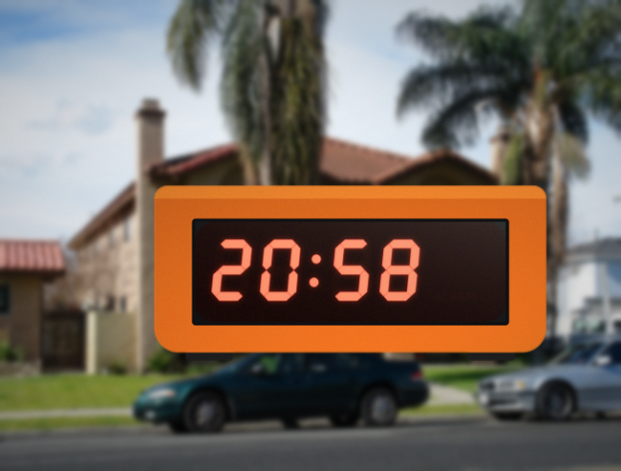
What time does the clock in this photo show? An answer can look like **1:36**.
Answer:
**20:58**
